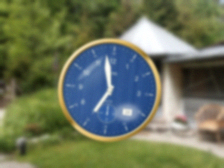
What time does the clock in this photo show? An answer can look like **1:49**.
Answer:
**6:58**
